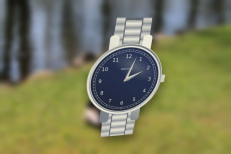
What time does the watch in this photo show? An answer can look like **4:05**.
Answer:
**2:03**
